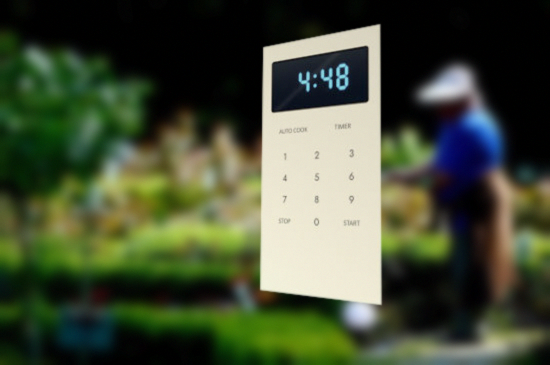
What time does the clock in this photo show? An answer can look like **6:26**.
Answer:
**4:48**
